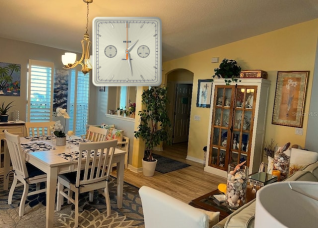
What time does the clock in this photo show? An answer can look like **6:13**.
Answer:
**1:28**
